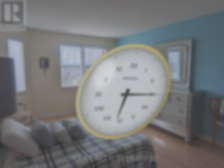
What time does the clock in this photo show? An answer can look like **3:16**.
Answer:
**6:15**
